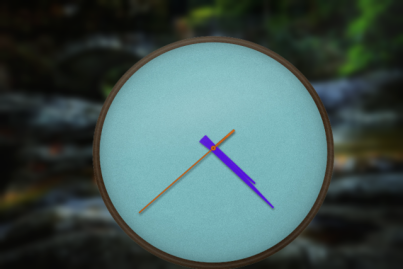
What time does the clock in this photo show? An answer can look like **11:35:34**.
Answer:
**4:22:38**
